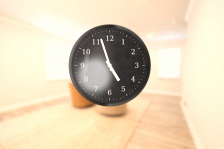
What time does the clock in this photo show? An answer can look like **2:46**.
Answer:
**4:57**
